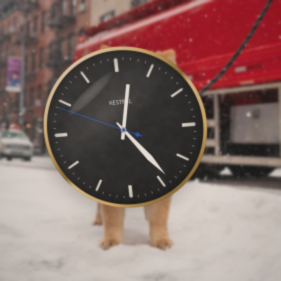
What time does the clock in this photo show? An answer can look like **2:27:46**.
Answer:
**12:23:49**
